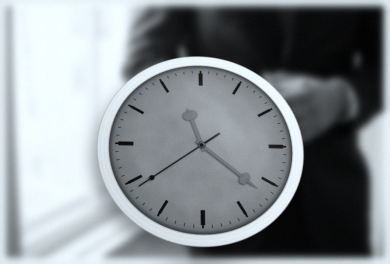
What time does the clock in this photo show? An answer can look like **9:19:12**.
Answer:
**11:21:39**
